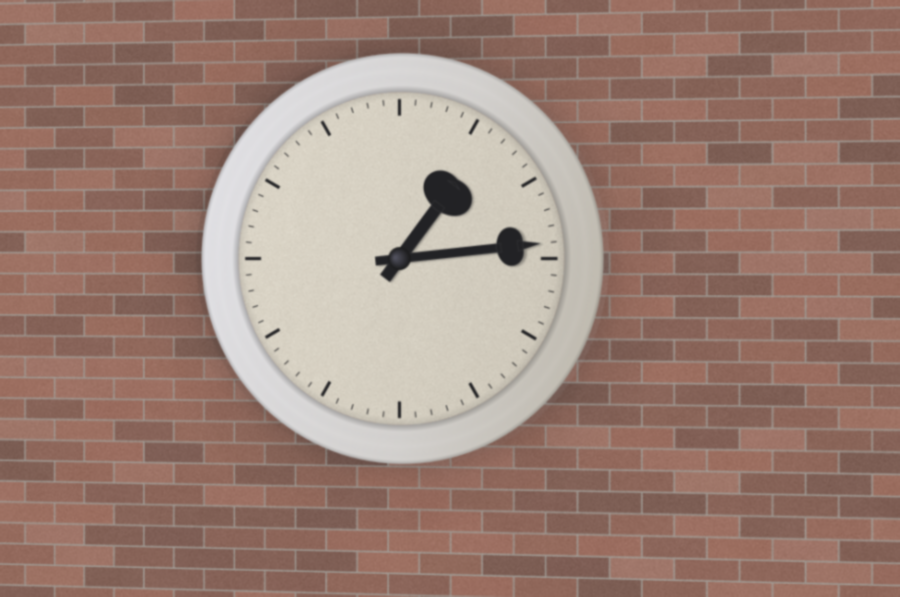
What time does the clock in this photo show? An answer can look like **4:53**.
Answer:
**1:14**
